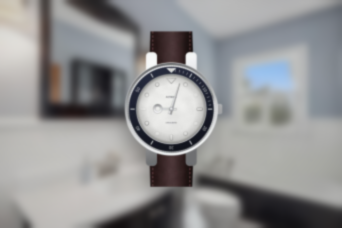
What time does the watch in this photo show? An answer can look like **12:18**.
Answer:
**9:03**
